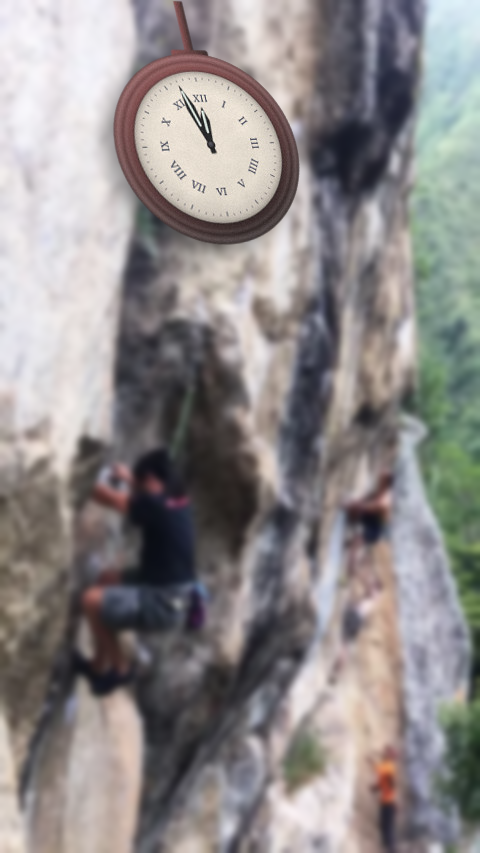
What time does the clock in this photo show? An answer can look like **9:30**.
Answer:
**11:57**
